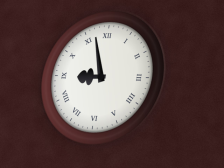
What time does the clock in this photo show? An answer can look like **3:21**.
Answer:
**8:57**
